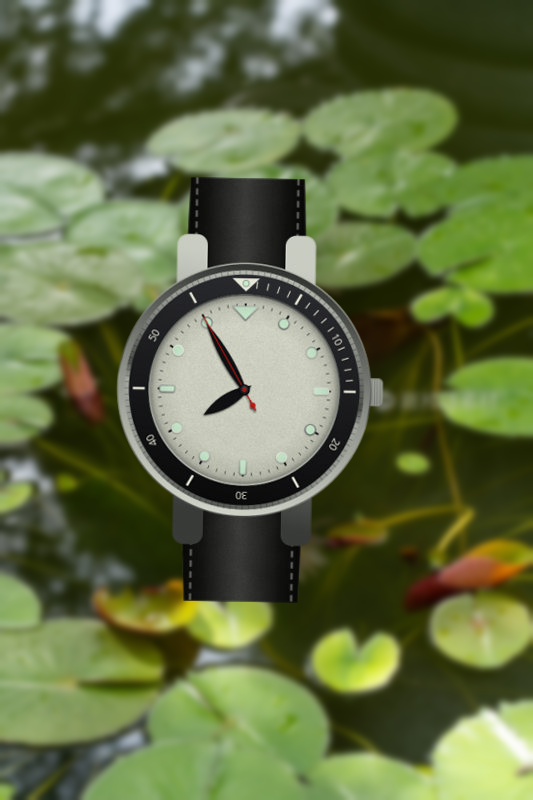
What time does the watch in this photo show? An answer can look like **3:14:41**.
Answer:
**7:54:55**
